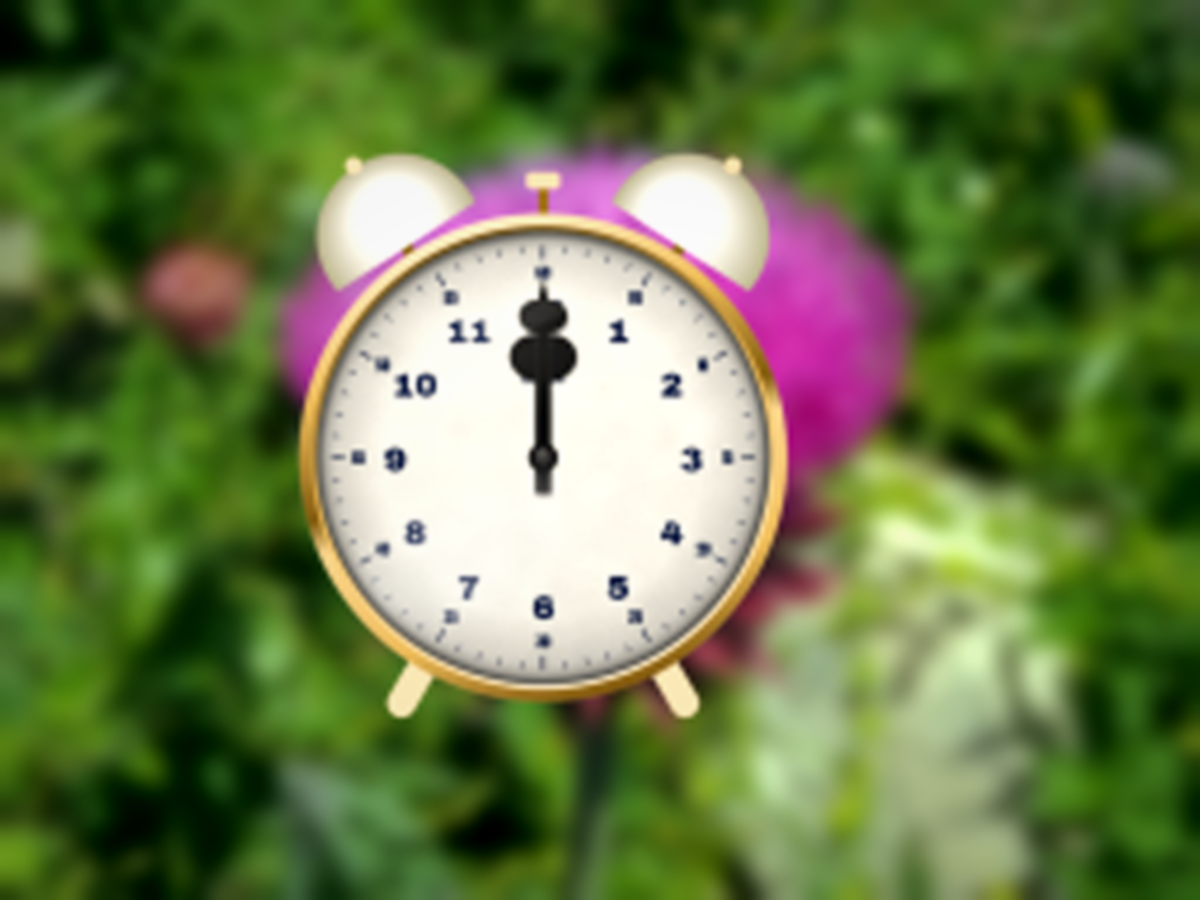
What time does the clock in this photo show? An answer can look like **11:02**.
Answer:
**12:00**
